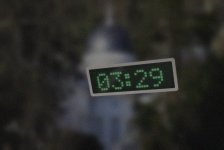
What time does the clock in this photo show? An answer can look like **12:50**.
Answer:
**3:29**
